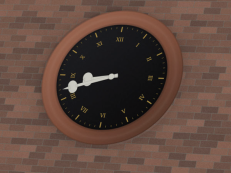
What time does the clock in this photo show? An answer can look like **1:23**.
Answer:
**8:42**
